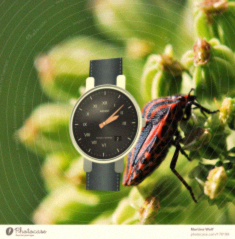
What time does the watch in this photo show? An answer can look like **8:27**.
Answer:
**2:08**
